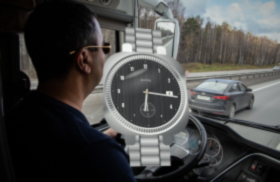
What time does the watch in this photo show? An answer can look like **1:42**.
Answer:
**6:16**
